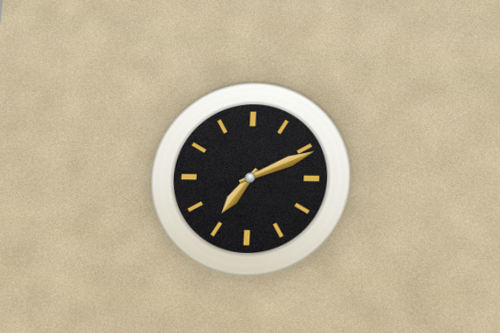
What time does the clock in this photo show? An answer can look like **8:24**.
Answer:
**7:11**
